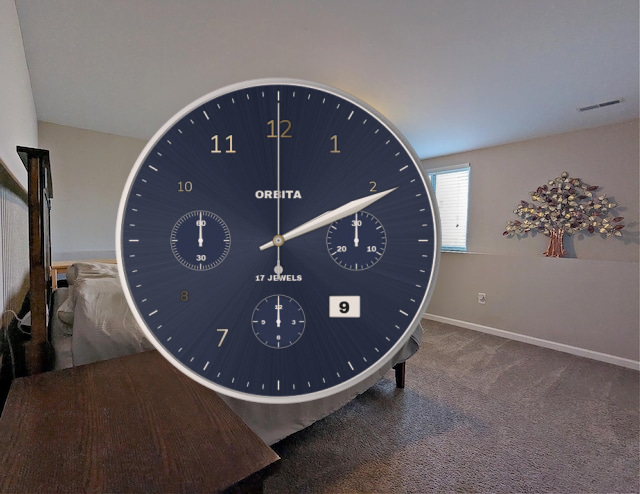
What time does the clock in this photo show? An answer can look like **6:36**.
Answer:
**2:11**
